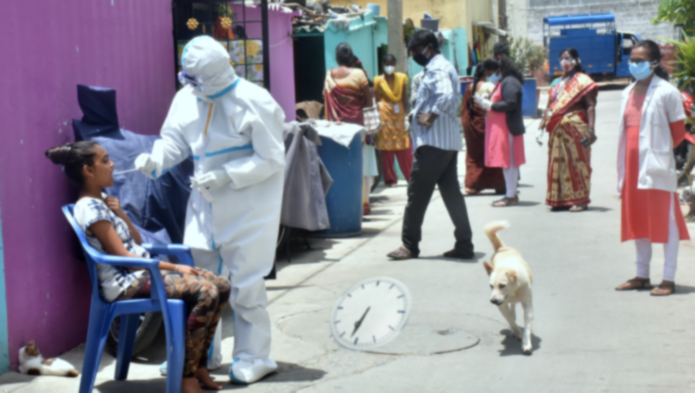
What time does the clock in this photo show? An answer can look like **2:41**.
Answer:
**6:32**
